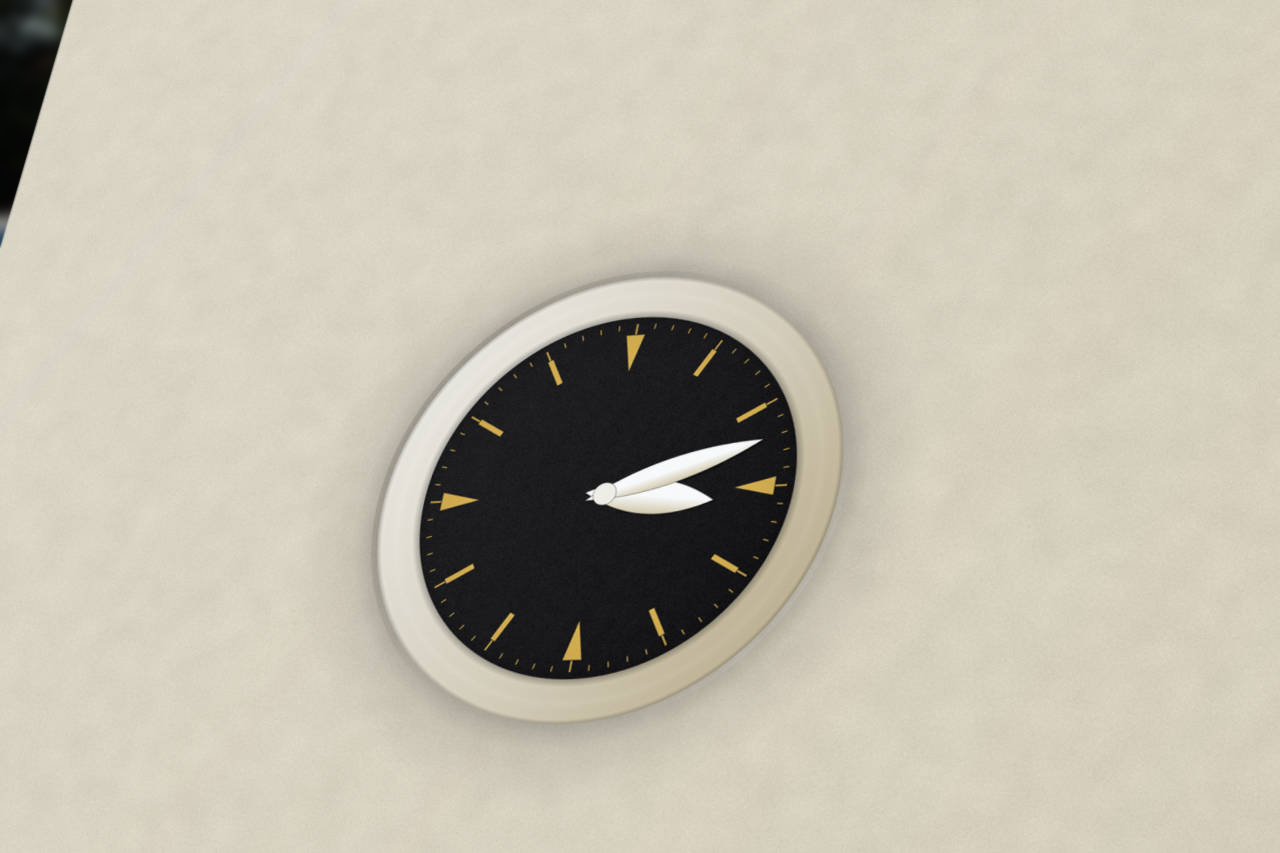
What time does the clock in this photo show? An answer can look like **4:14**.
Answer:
**3:12**
